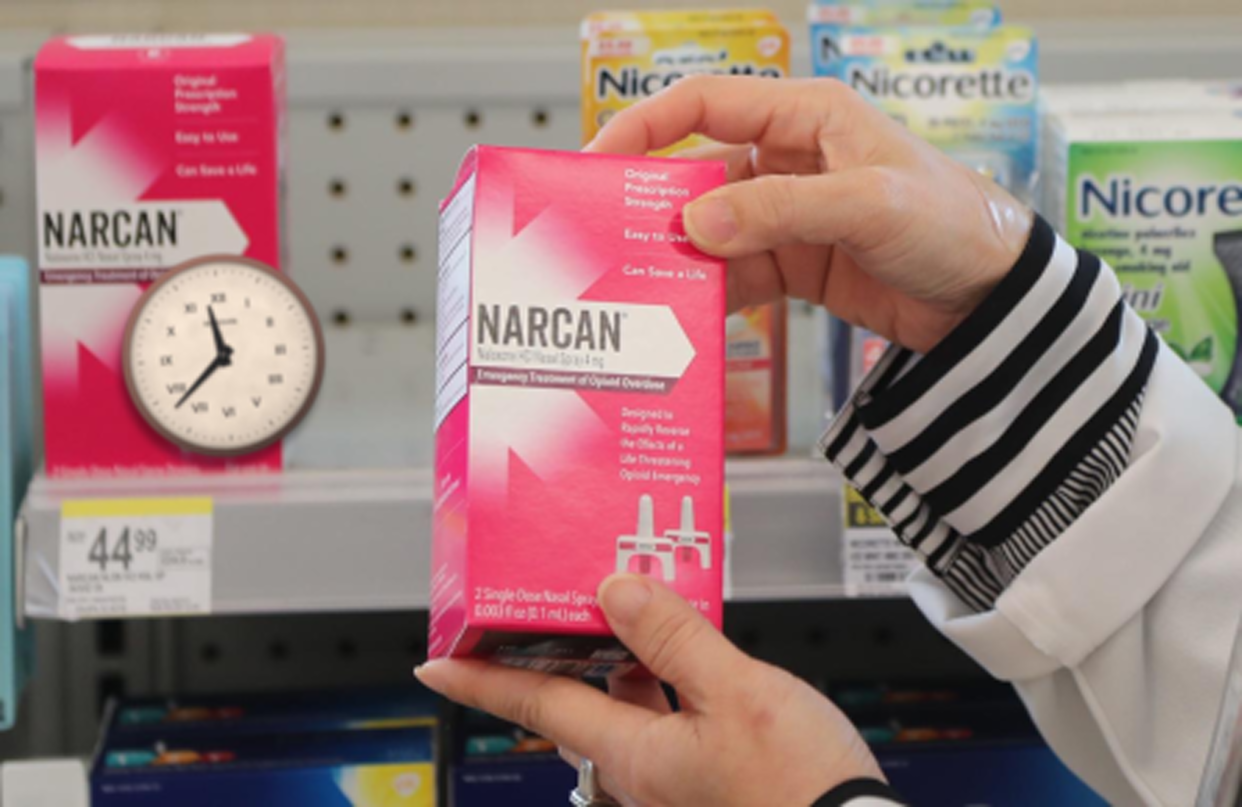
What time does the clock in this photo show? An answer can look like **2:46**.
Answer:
**11:38**
